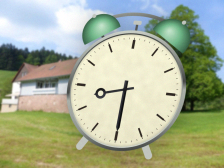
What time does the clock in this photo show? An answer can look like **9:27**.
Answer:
**8:30**
